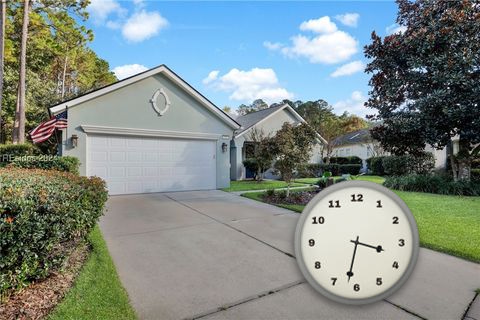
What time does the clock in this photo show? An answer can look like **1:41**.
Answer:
**3:32**
